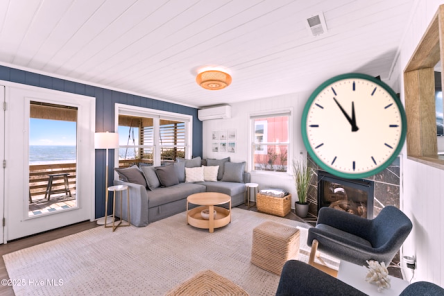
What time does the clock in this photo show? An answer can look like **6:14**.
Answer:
**11:54**
